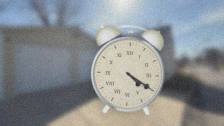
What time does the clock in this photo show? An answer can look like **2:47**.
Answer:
**4:20**
